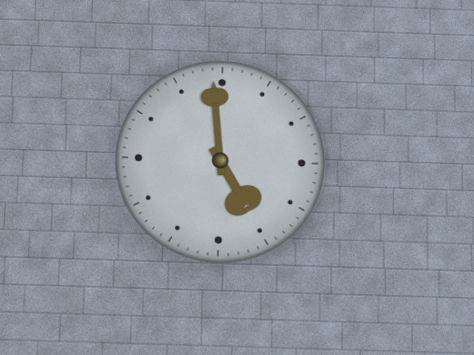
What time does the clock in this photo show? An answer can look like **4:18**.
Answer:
**4:59**
